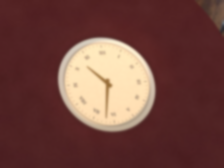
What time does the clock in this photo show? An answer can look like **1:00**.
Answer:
**10:32**
